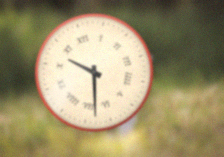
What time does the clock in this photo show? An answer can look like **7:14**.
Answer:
**10:33**
